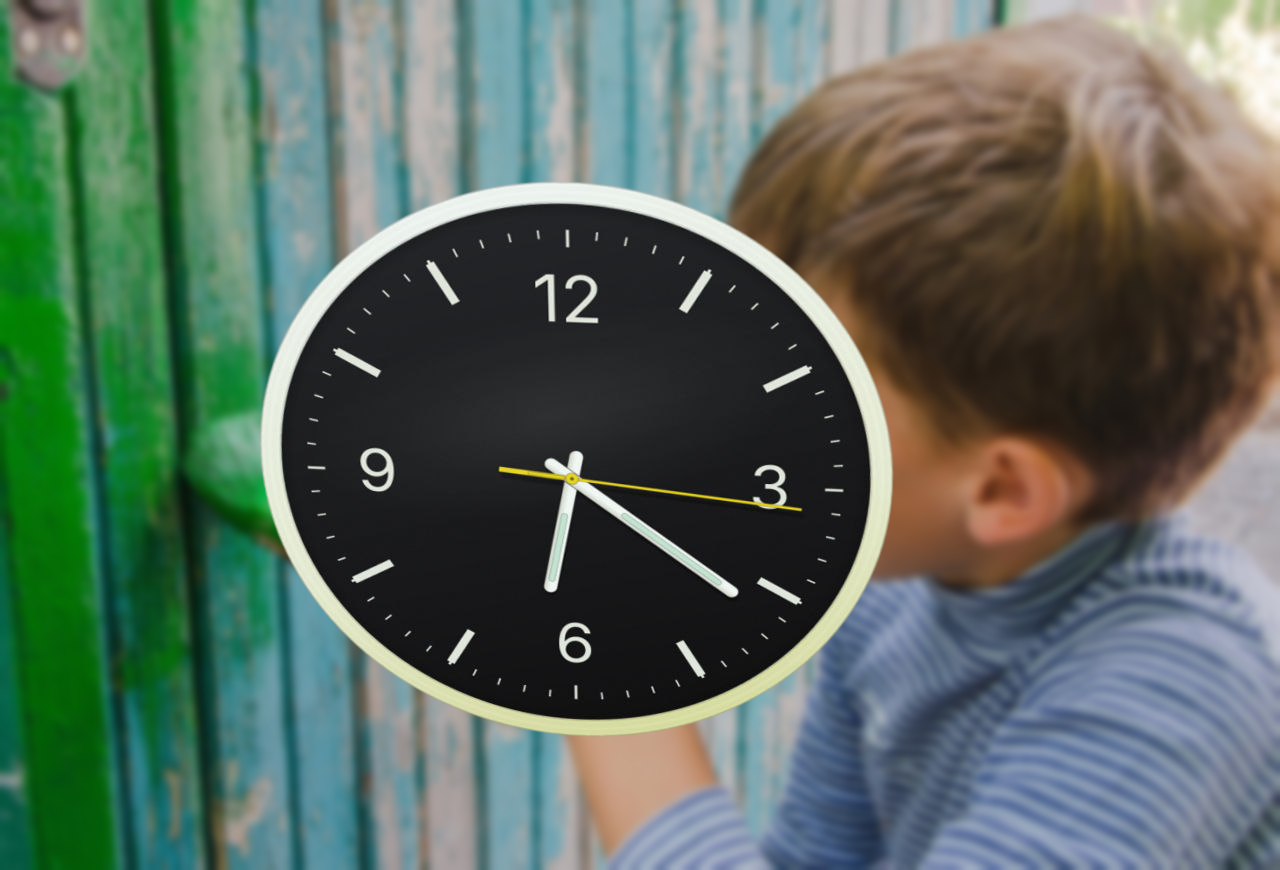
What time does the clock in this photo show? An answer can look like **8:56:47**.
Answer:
**6:21:16**
